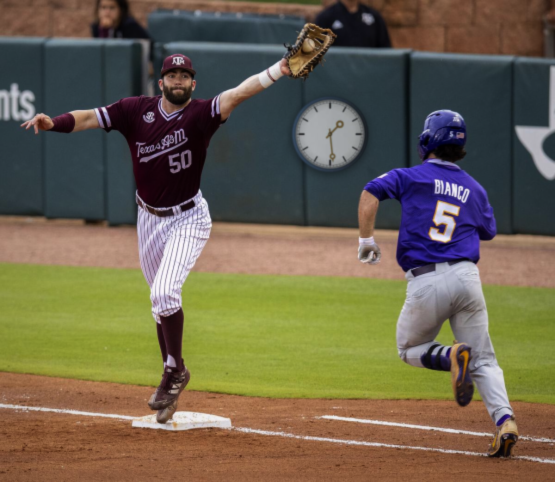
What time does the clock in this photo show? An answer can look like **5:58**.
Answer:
**1:29**
